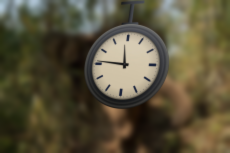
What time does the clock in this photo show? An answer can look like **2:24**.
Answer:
**11:46**
